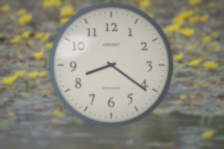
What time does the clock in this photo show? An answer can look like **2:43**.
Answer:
**8:21**
